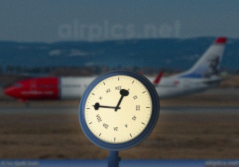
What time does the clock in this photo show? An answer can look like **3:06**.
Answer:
**12:46**
